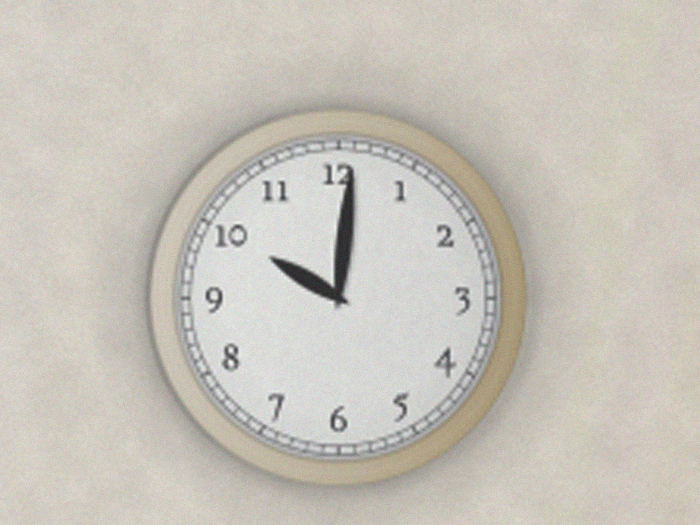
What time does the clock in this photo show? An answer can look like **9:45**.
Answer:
**10:01**
